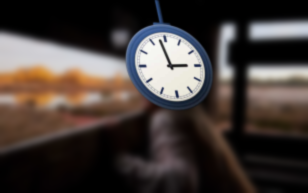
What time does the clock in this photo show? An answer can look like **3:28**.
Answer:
**2:58**
